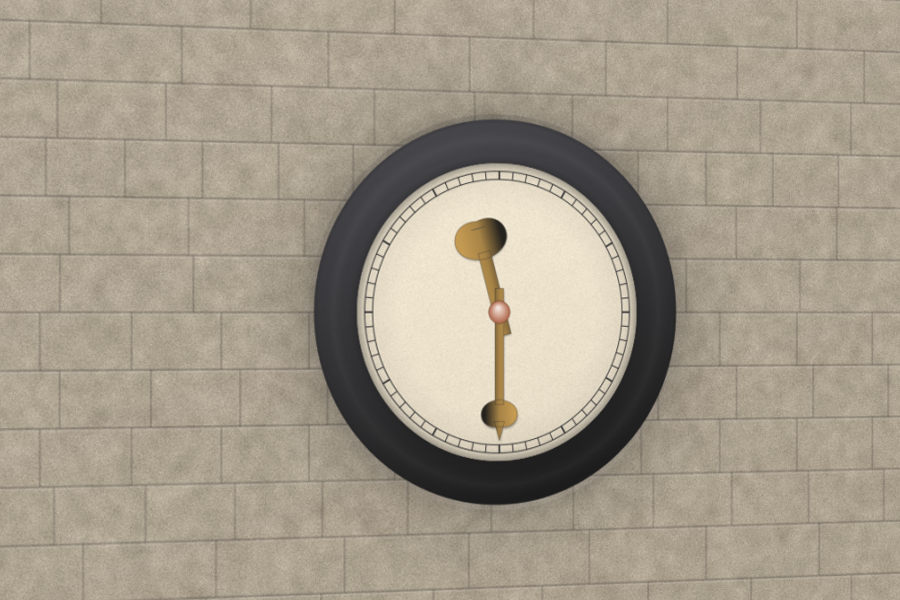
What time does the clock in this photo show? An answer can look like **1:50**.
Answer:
**11:30**
